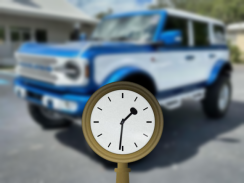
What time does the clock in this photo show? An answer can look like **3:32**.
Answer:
**1:31**
